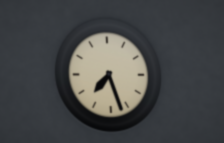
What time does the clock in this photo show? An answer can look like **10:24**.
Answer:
**7:27**
